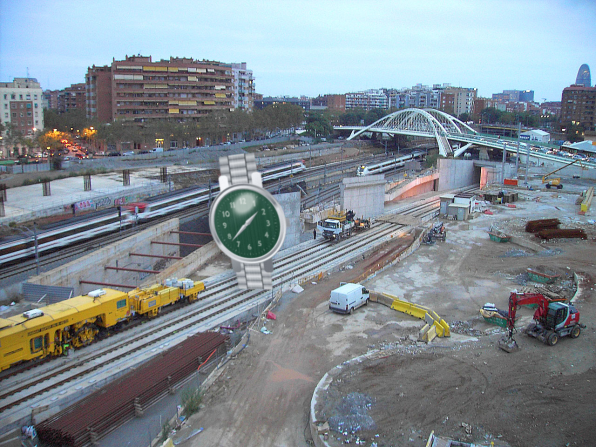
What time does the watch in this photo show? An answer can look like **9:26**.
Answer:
**1:38**
